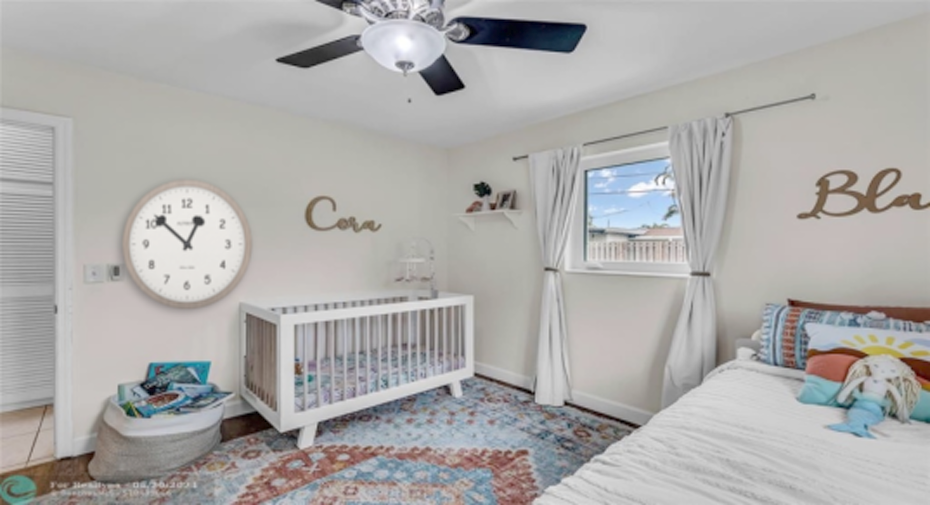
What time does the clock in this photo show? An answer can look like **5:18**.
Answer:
**12:52**
